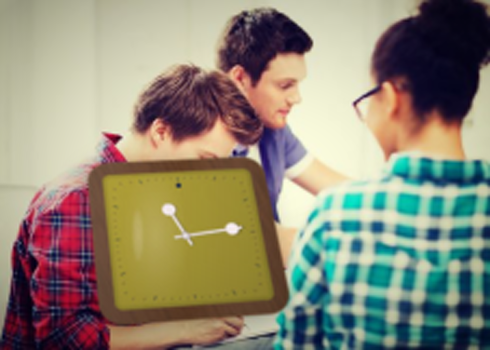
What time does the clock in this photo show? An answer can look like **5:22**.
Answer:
**11:14**
